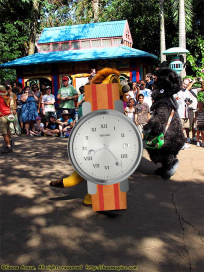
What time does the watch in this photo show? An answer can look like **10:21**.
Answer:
**8:24**
